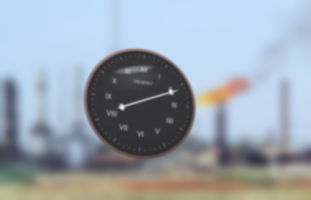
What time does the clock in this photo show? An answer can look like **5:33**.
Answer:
**8:11**
